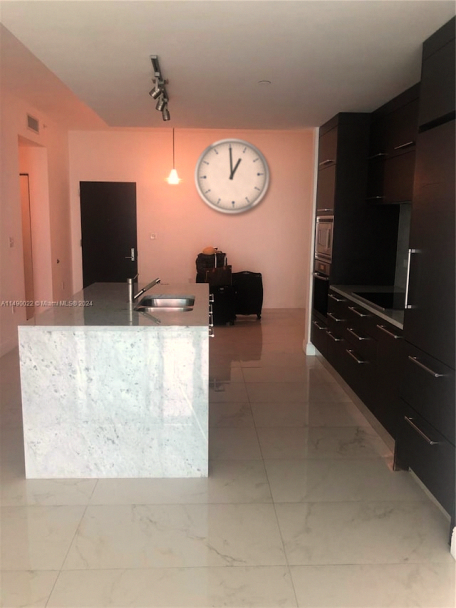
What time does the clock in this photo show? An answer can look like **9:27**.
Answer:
**1:00**
